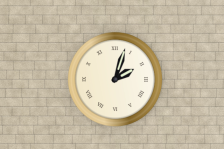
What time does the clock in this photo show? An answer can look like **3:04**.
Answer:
**2:03**
